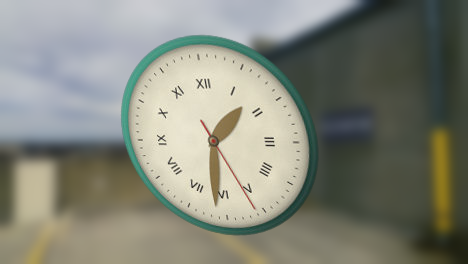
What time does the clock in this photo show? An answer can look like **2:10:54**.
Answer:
**1:31:26**
